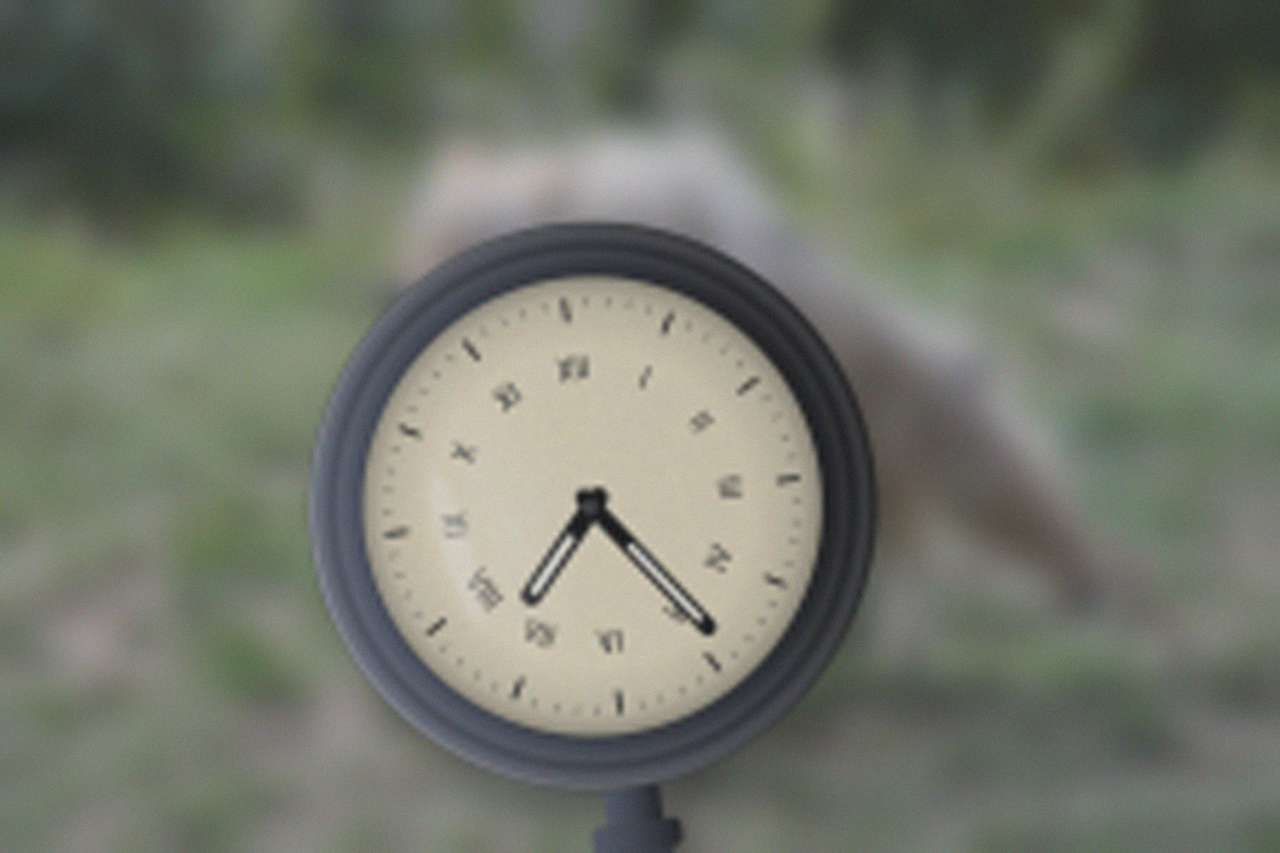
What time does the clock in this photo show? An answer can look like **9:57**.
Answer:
**7:24**
